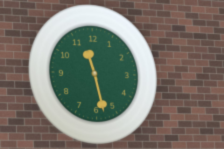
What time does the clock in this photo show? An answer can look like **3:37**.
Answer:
**11:28**
